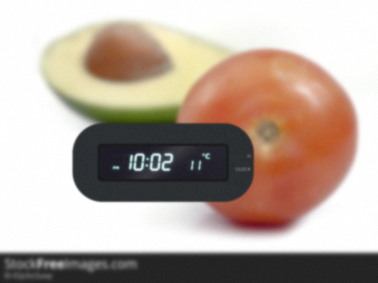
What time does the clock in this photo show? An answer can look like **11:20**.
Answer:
**10:02**
